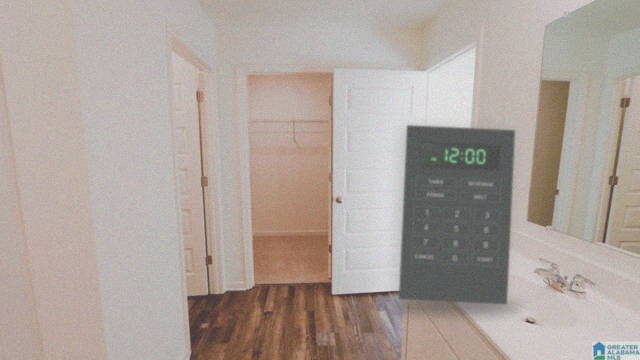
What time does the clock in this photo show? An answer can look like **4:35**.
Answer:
**12:00**
